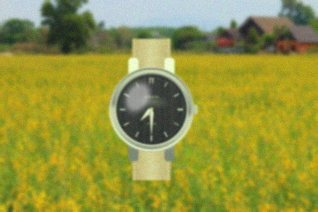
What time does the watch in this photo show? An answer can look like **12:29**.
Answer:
**7:30**
